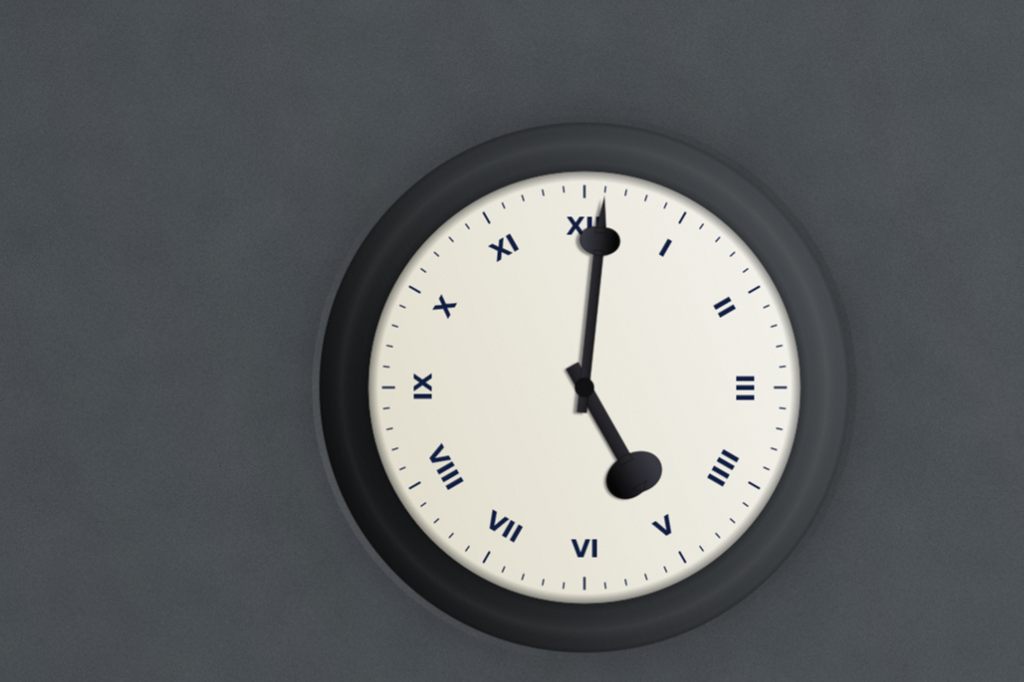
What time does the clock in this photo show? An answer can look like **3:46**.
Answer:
**5:01**
